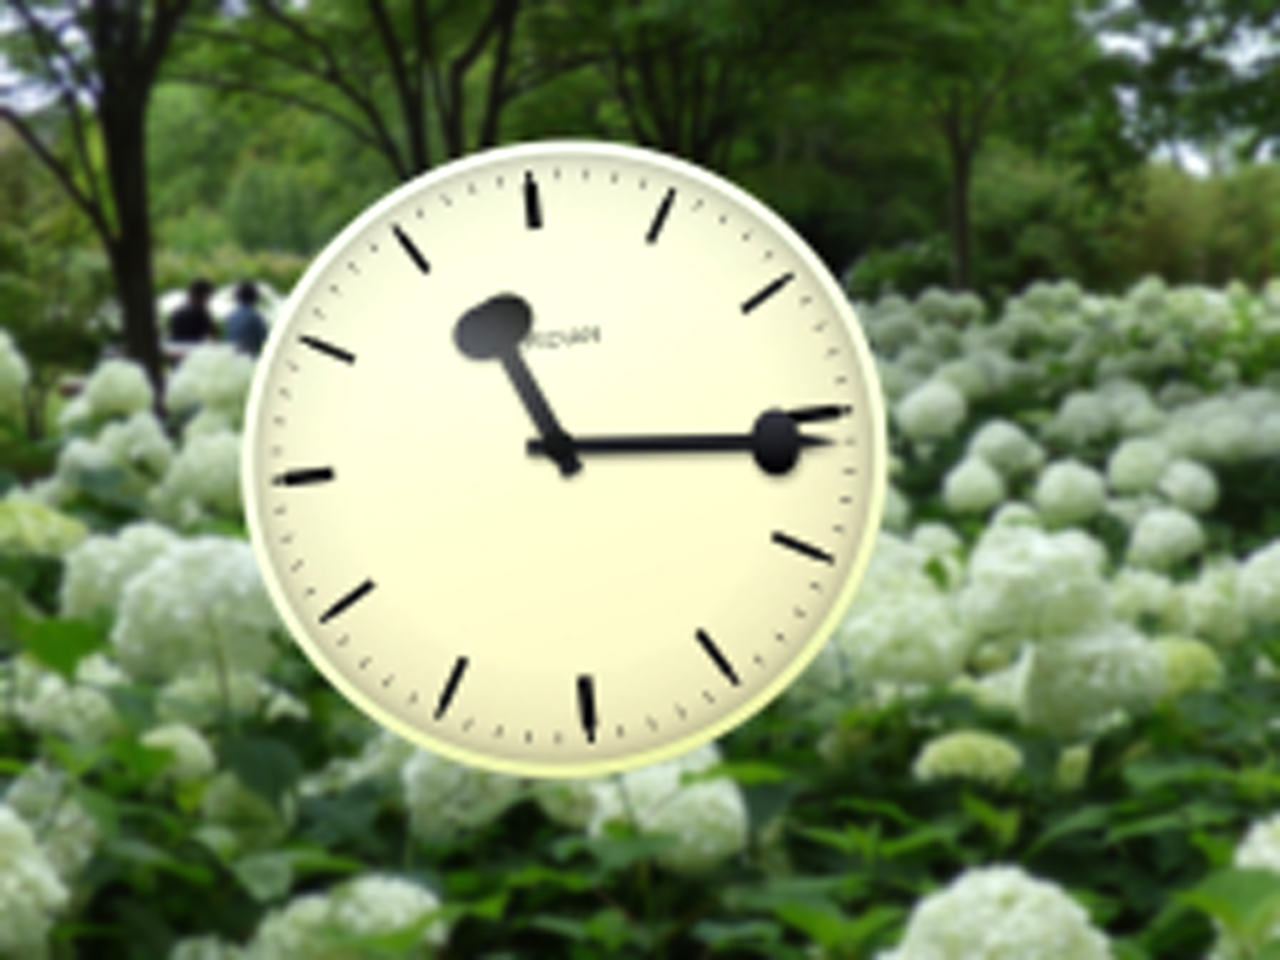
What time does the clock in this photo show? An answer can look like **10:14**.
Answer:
**11:16**
